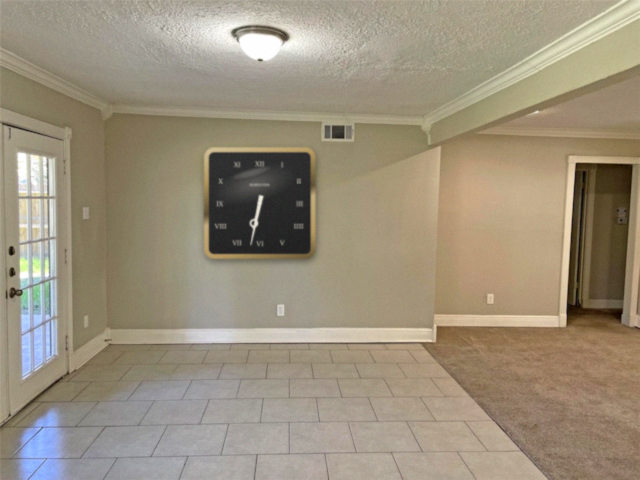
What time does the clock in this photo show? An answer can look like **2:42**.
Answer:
**6:32**
